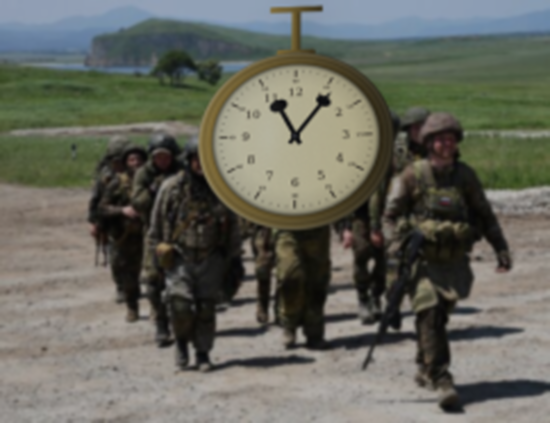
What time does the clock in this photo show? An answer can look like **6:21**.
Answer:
**11:06**
